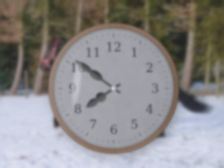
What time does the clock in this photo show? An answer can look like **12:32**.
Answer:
**7:51**
